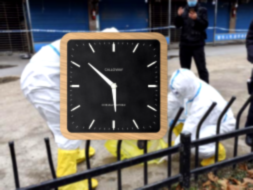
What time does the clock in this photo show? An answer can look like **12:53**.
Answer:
**5:52**
